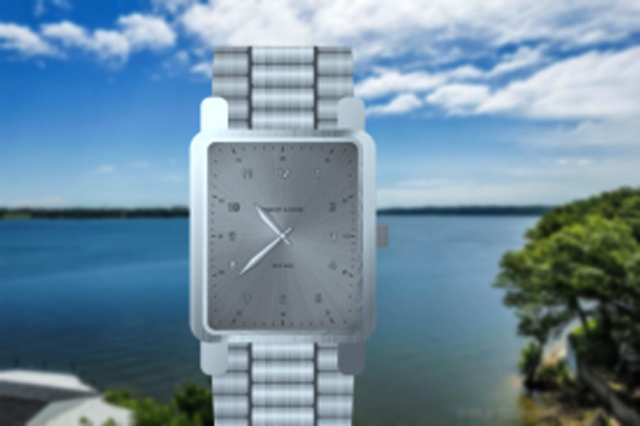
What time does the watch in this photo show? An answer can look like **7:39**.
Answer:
**10:38**
